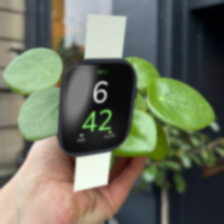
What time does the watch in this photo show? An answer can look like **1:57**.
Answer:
**6:42**
